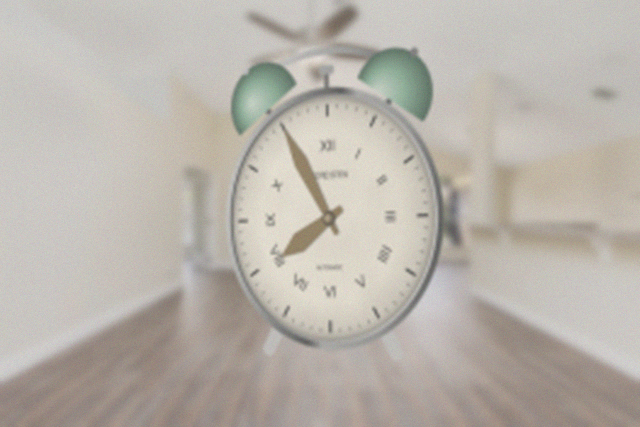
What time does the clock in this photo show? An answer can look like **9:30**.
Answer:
**7:55**
